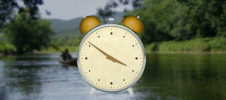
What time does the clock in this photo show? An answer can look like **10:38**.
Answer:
**3:51**
